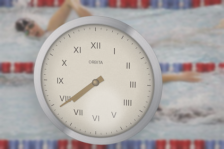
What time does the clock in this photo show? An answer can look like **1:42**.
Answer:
**7:39**
